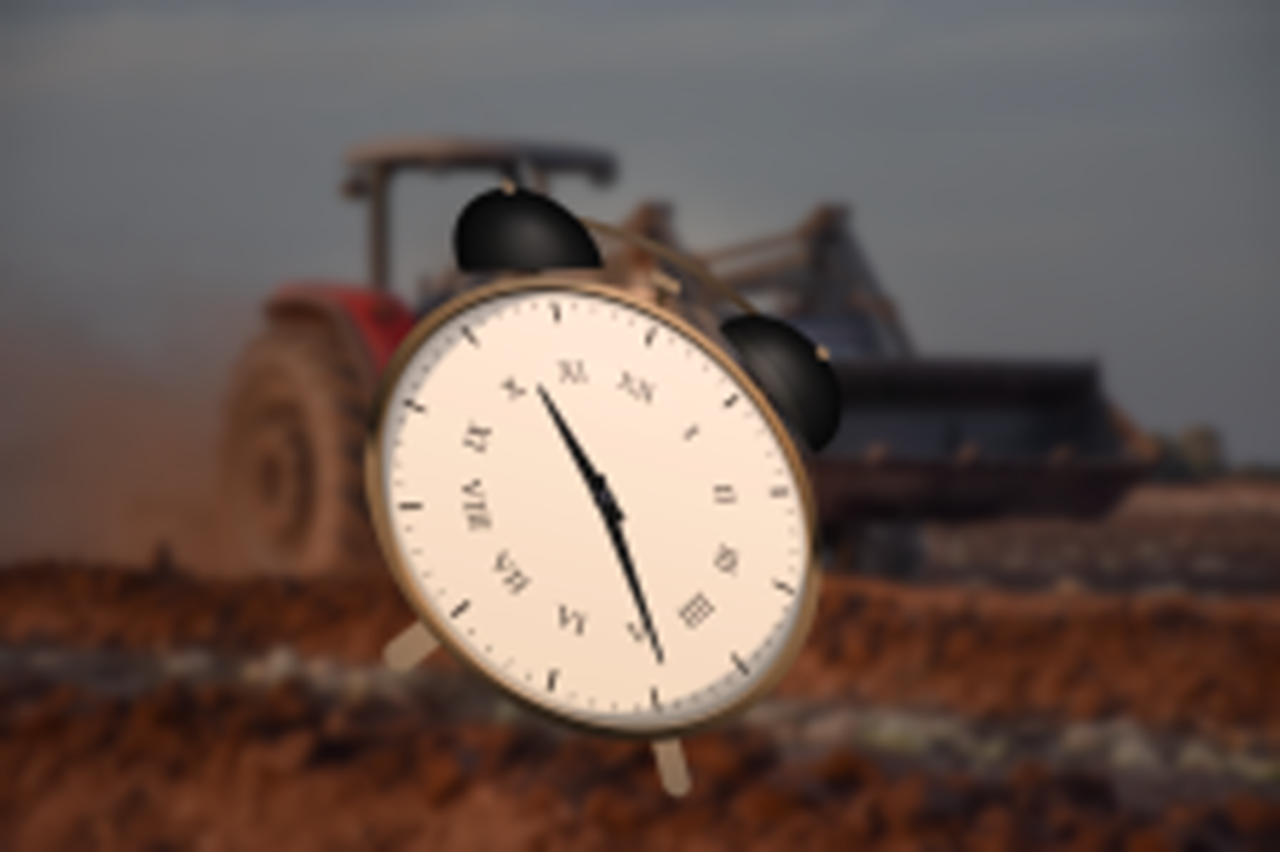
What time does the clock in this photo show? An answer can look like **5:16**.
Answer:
**10:24**
